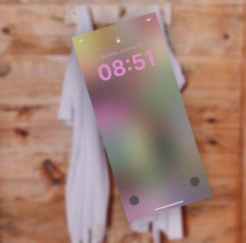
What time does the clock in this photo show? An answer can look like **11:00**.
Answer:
**8:51**
